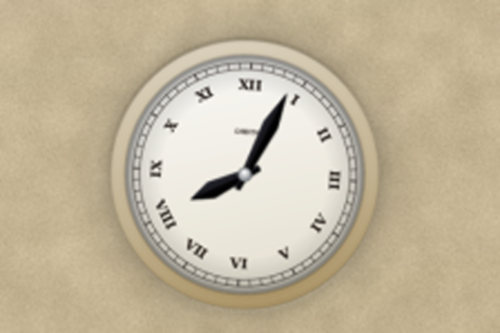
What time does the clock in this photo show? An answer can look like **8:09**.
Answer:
**8:04**
